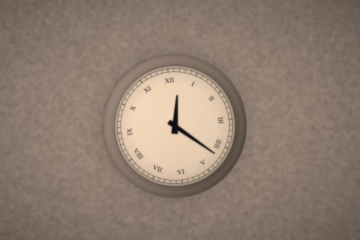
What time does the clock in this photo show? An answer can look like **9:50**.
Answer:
**12:22**
